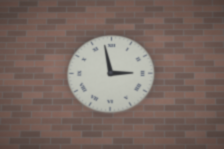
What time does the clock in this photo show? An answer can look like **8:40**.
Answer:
**2:58**
